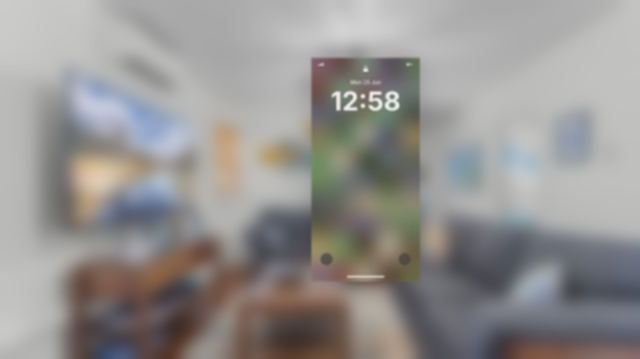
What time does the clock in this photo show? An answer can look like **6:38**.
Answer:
**12:58**
